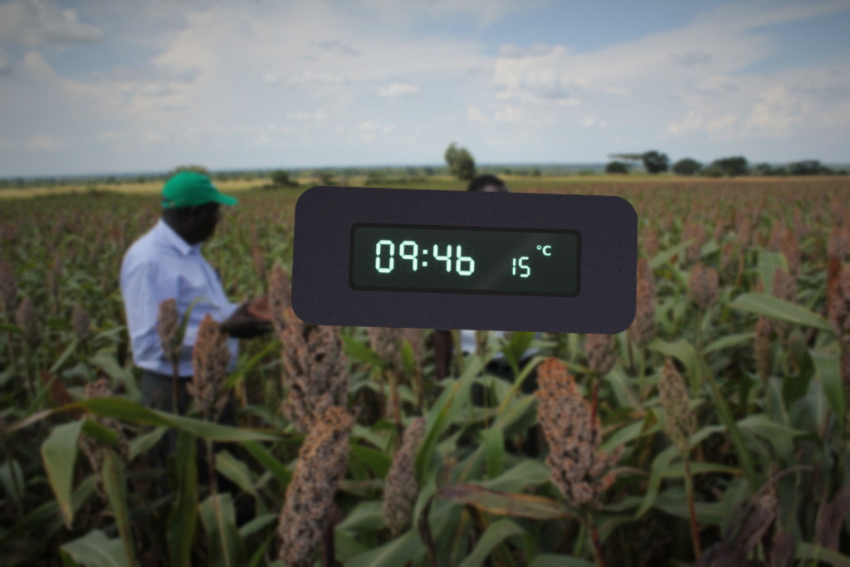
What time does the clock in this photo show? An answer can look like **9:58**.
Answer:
**9:46**
